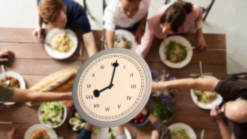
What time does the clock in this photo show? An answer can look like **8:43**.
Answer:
**8:01**
